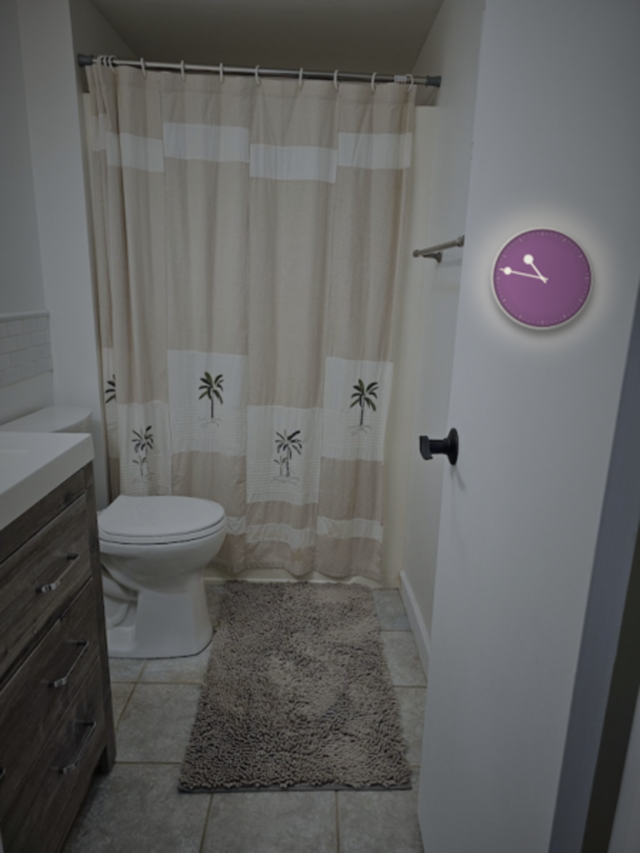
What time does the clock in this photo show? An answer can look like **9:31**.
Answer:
**10:47**
